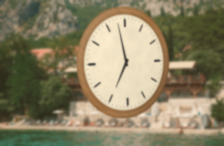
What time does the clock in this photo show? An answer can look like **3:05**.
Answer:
**6:58**
